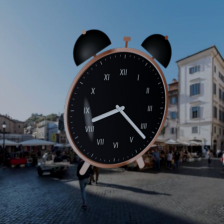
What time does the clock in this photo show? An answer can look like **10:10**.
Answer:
**8:22**
